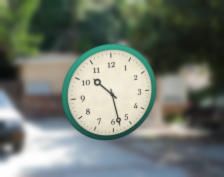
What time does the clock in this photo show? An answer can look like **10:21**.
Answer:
**10:28**
